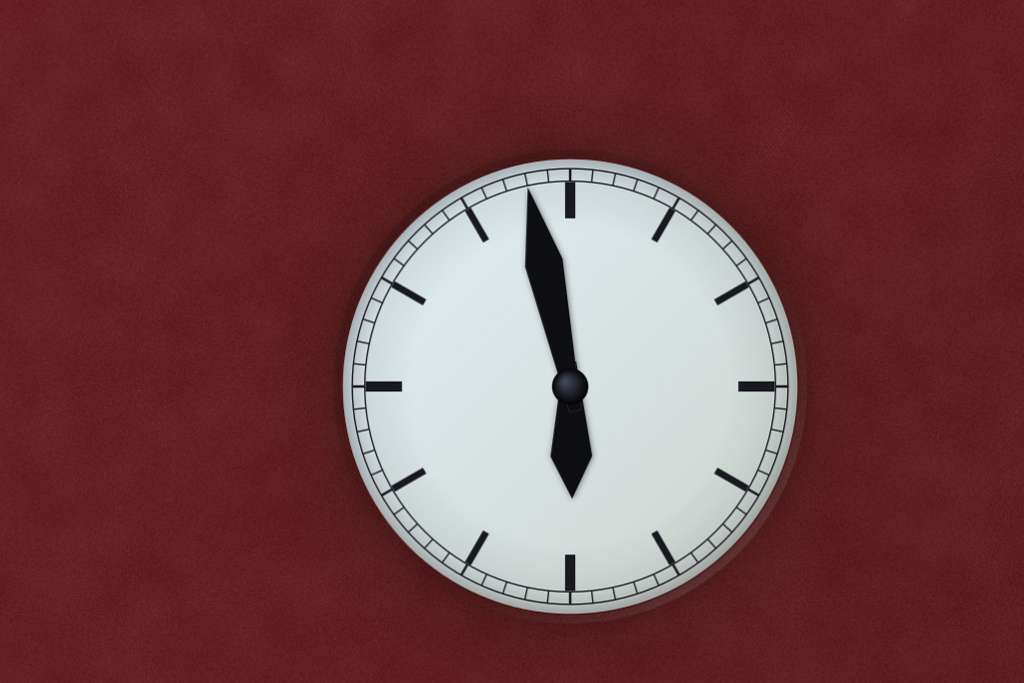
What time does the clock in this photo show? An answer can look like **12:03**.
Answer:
**5:58**
